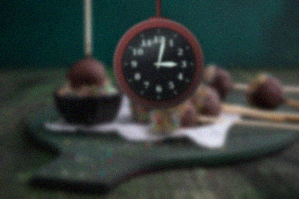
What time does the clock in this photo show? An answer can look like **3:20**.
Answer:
**3:02**
